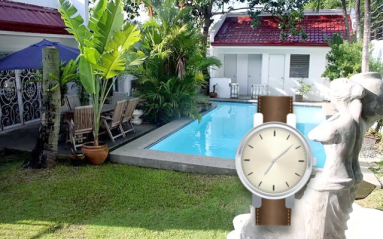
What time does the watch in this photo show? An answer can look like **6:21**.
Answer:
**7:08**
